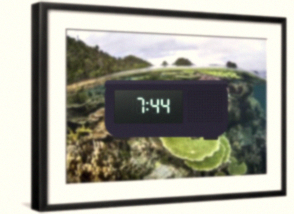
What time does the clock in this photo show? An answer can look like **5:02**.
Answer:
**7:44**
